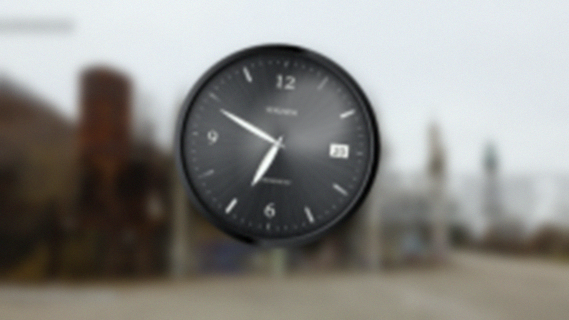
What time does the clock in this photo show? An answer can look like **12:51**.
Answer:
**6:49**
